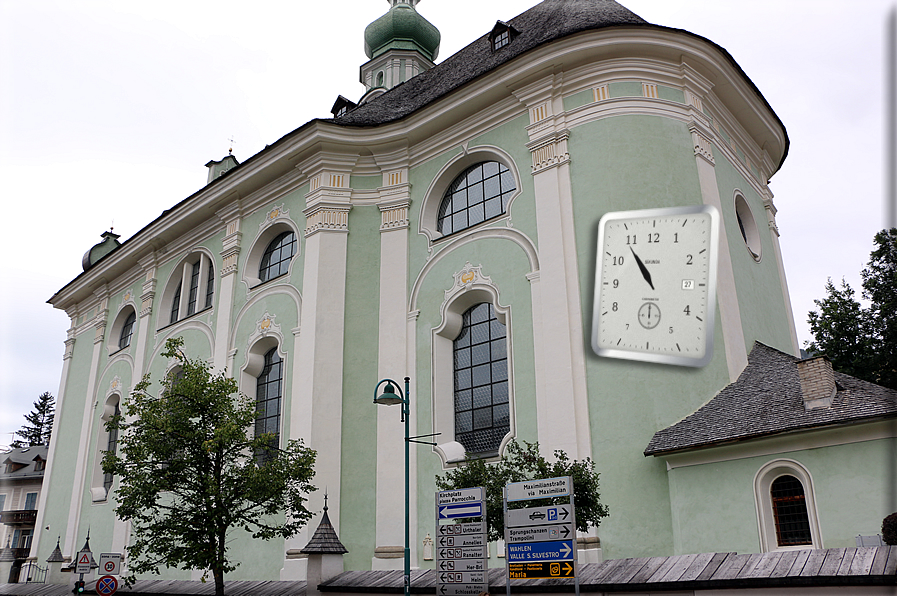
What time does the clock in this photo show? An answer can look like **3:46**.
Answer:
**10:54**
